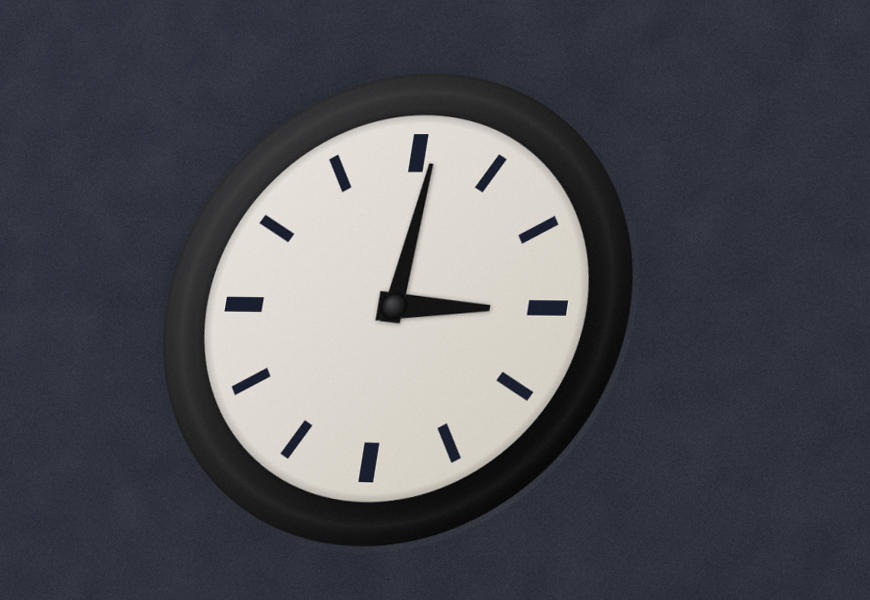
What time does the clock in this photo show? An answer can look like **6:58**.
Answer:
**3:01**
